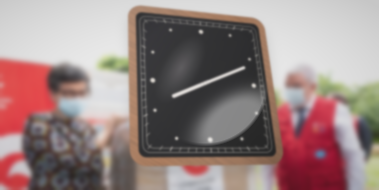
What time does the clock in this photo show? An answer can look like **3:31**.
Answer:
**8:11**
